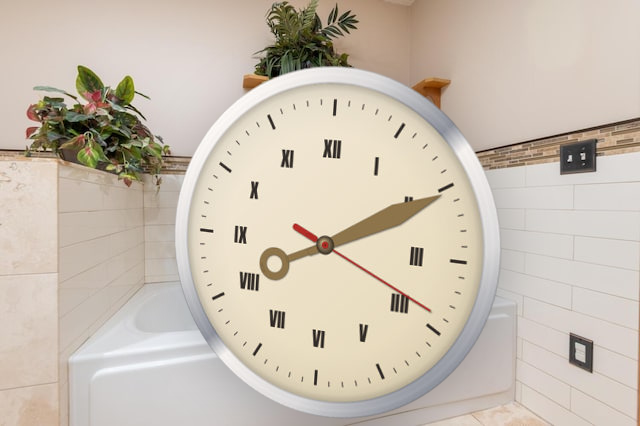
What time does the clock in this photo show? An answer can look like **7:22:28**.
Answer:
**8:10:19**
